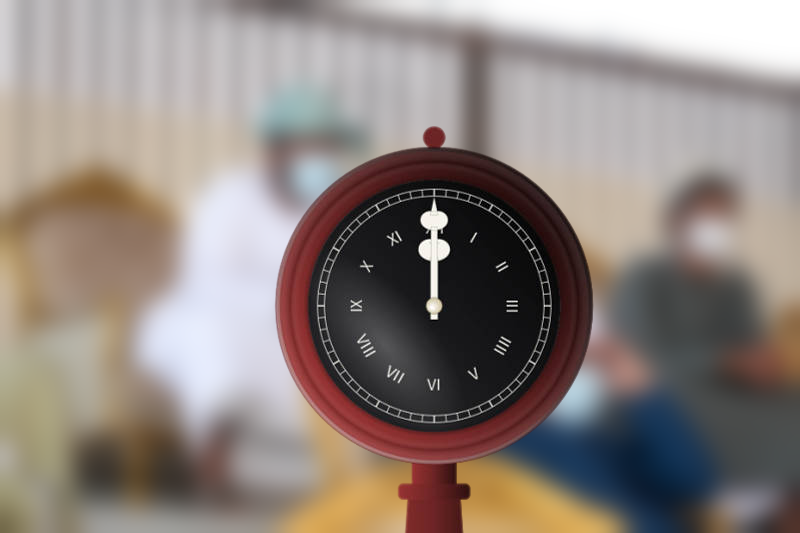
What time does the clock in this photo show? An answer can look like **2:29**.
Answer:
**12:00**
